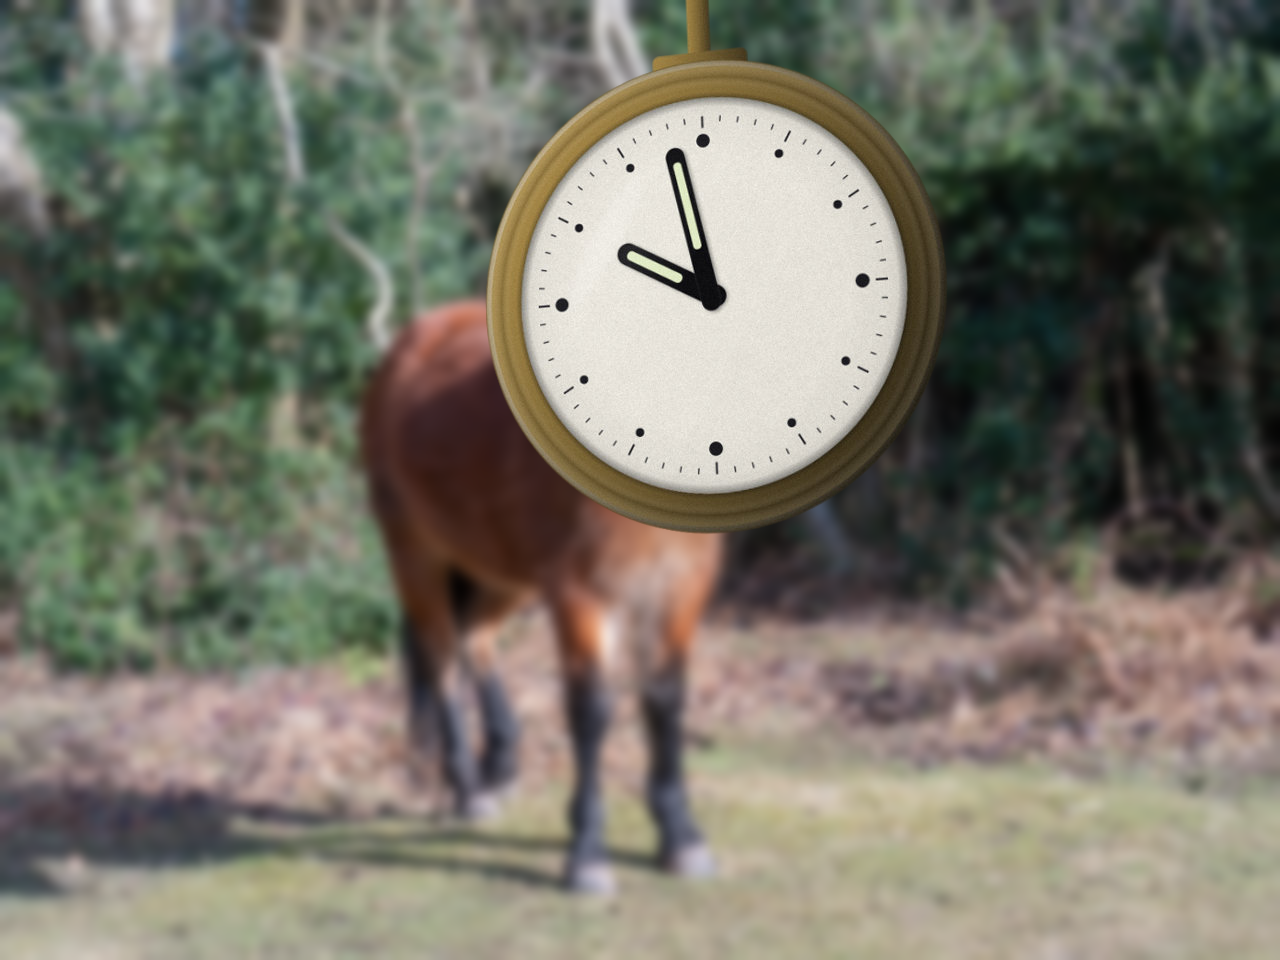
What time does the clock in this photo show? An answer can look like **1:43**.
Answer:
**9:58**
